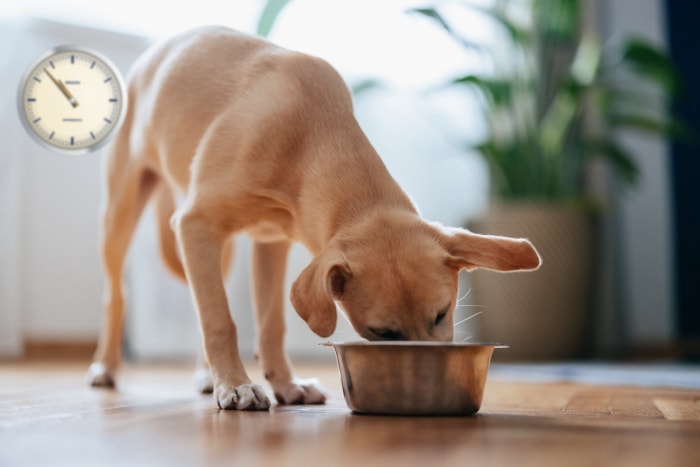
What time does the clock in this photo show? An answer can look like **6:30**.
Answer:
**10:53**
